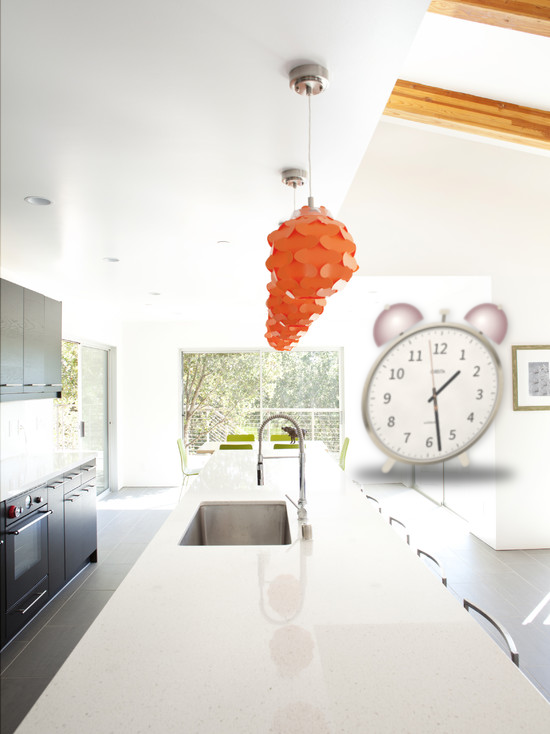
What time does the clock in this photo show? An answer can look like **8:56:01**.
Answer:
**1:27:58**
